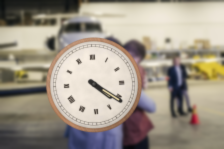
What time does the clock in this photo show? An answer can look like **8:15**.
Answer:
**4:21**
